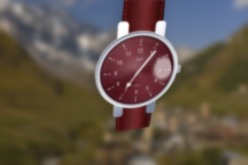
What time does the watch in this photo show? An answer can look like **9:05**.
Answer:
**7:06**
